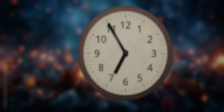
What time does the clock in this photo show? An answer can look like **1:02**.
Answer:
**6:55**
